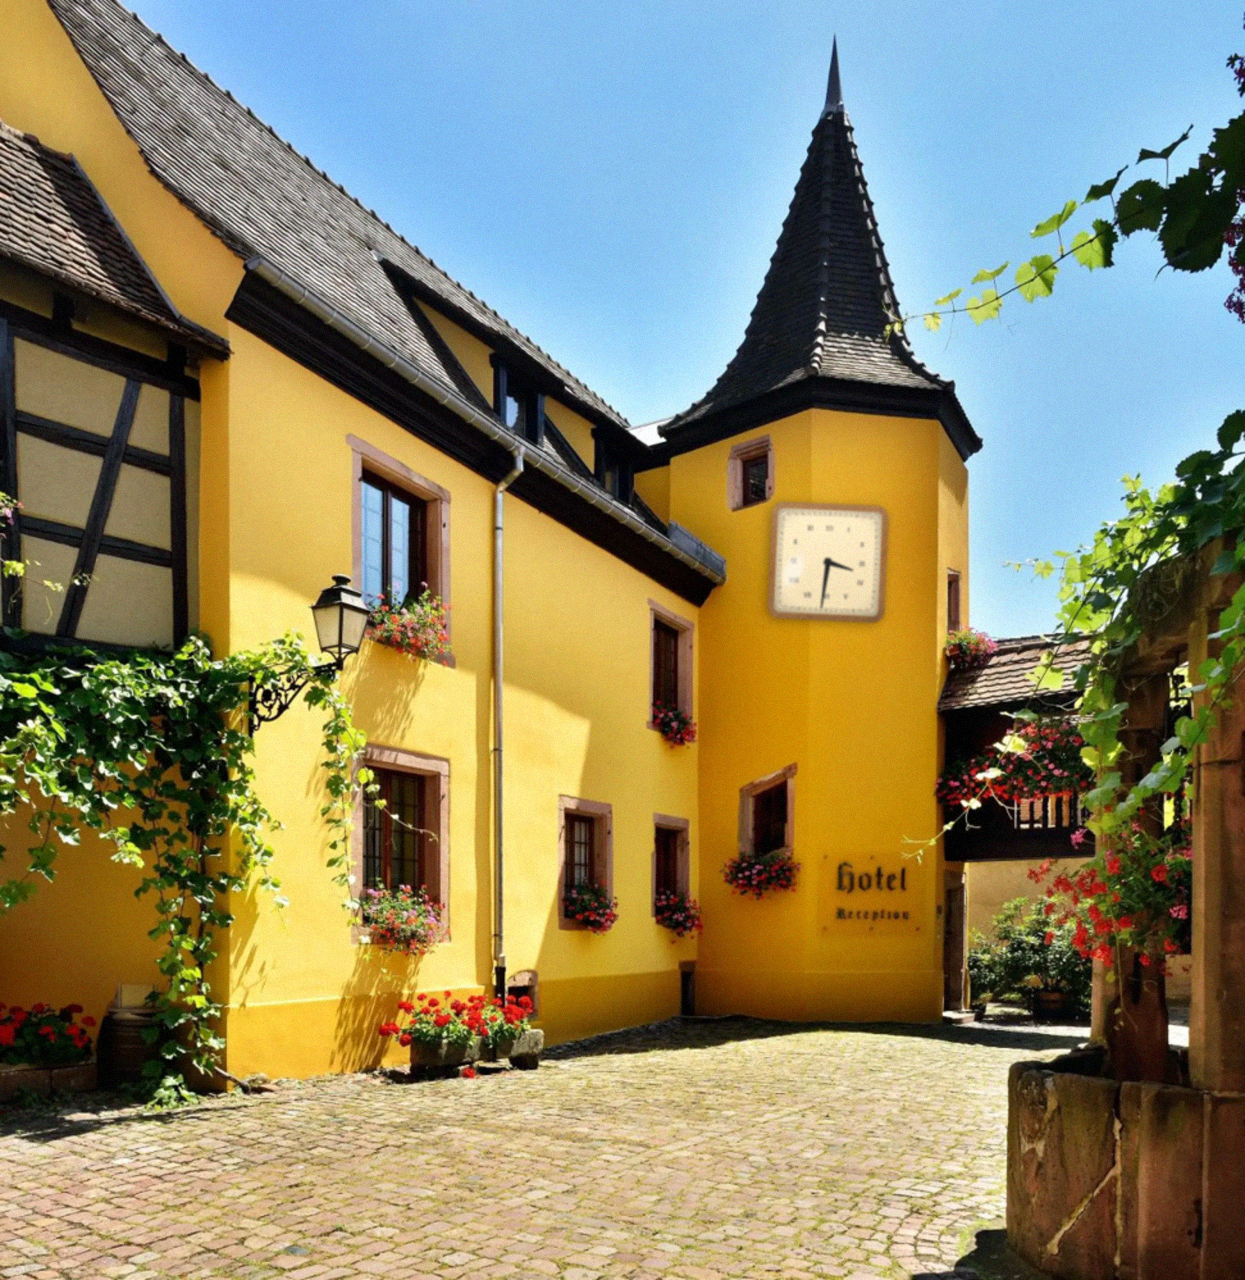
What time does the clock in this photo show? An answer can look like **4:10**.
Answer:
**3:31**
